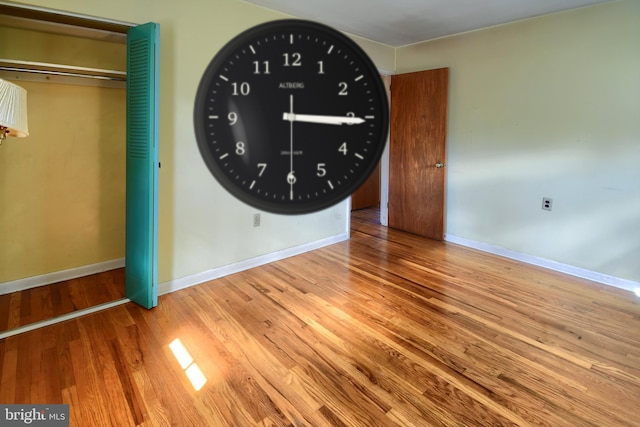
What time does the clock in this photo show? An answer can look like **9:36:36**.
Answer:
**3:15:30**
